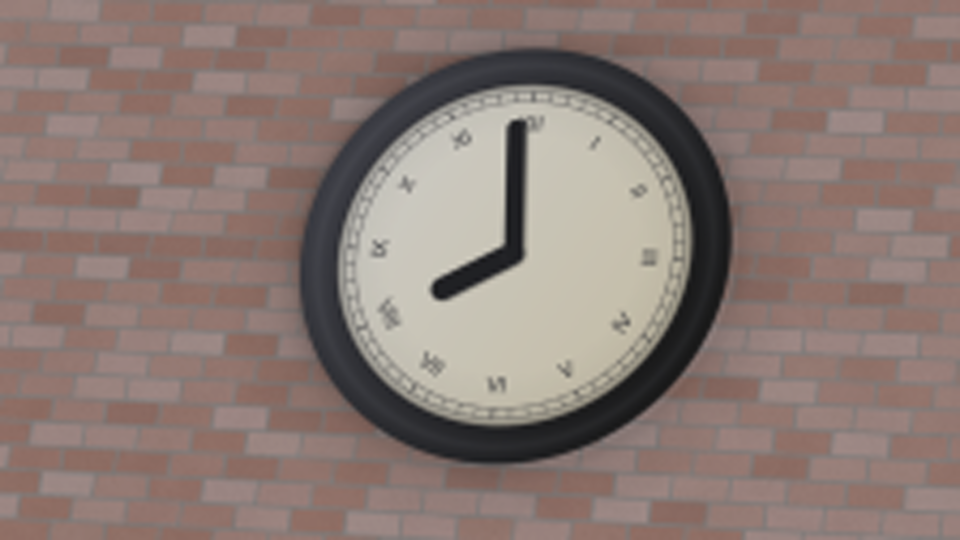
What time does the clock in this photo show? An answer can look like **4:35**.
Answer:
**7:59**
